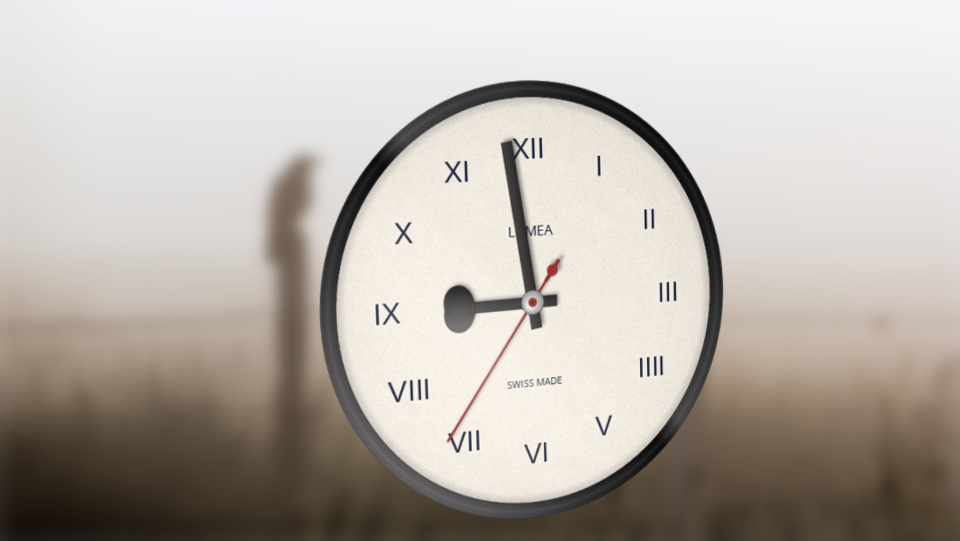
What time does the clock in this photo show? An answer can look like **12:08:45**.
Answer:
**8:58:36**
